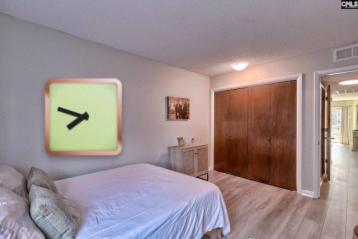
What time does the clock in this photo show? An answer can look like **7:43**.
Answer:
**7:48**
